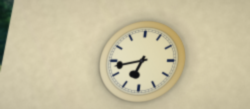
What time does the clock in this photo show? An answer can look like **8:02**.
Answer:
**6:43**
